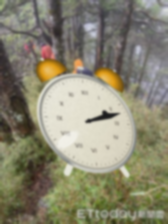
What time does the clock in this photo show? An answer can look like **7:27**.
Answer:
**2:12**
